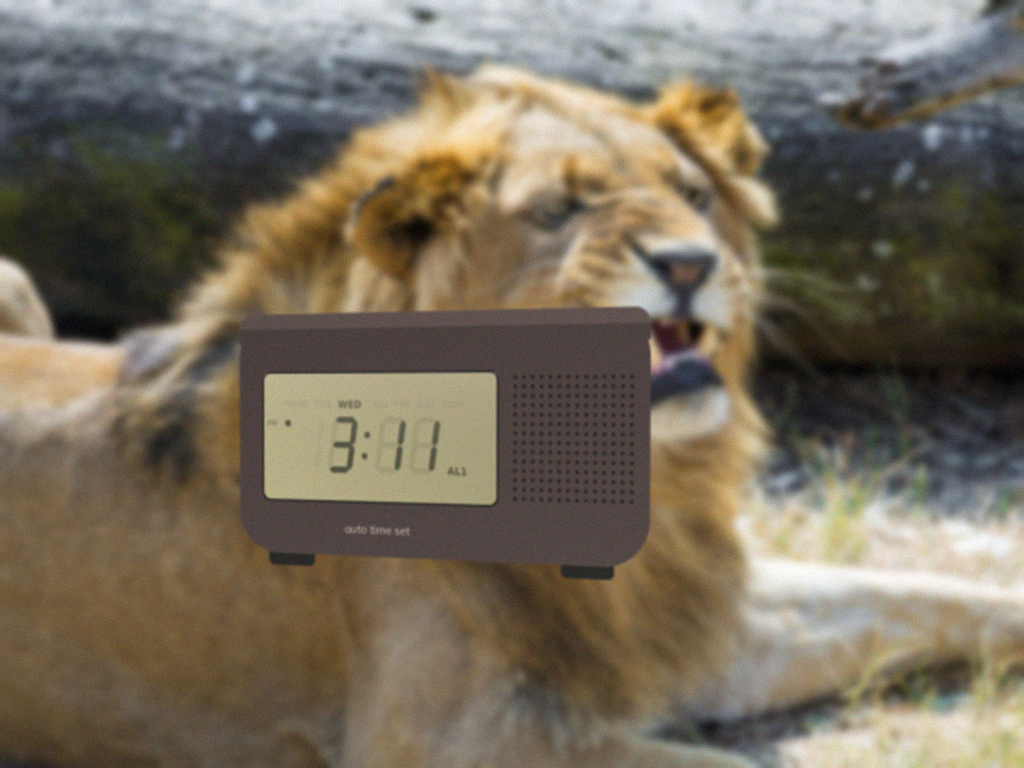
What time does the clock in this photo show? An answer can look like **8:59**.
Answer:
**3:11**
